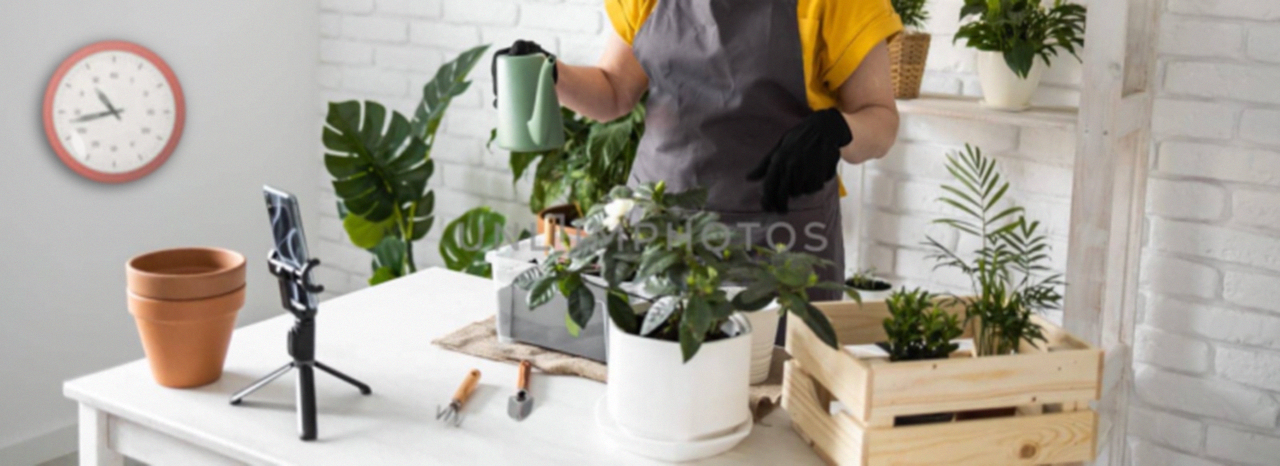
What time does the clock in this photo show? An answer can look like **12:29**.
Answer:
**10:43**
